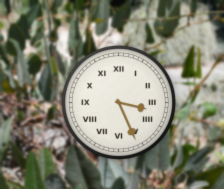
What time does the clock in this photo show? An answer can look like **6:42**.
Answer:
**3:26**
